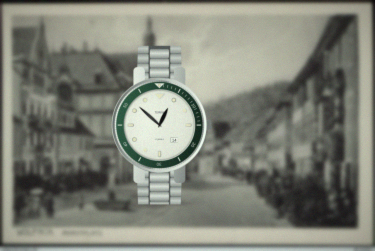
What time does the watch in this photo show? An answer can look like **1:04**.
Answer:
**12:52**
